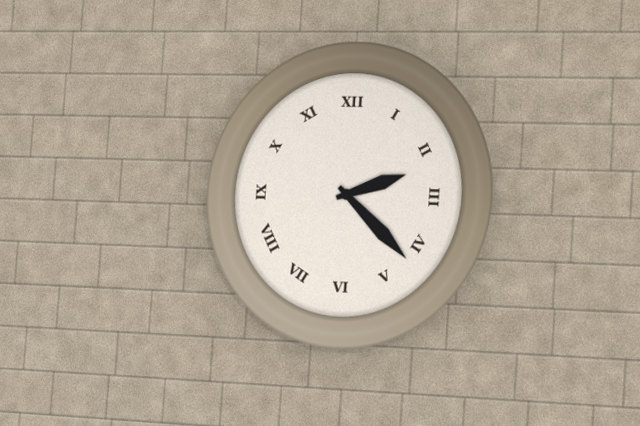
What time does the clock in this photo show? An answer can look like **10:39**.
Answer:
**2:22**
